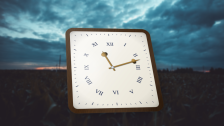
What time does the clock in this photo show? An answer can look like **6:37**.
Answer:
**11:12**
